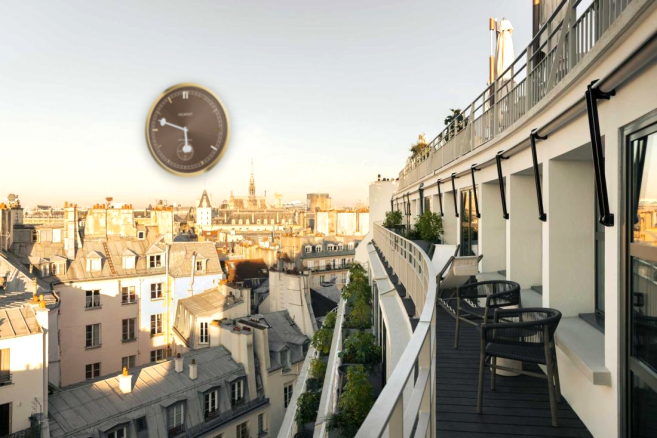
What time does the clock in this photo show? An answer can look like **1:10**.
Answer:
**5:48**
